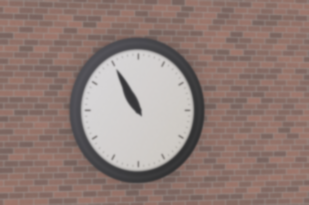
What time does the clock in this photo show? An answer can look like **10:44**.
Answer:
**10:55**
